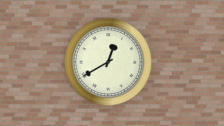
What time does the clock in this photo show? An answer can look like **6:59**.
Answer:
**12:40**
